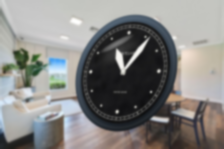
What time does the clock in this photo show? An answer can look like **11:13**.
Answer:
**11:06**
